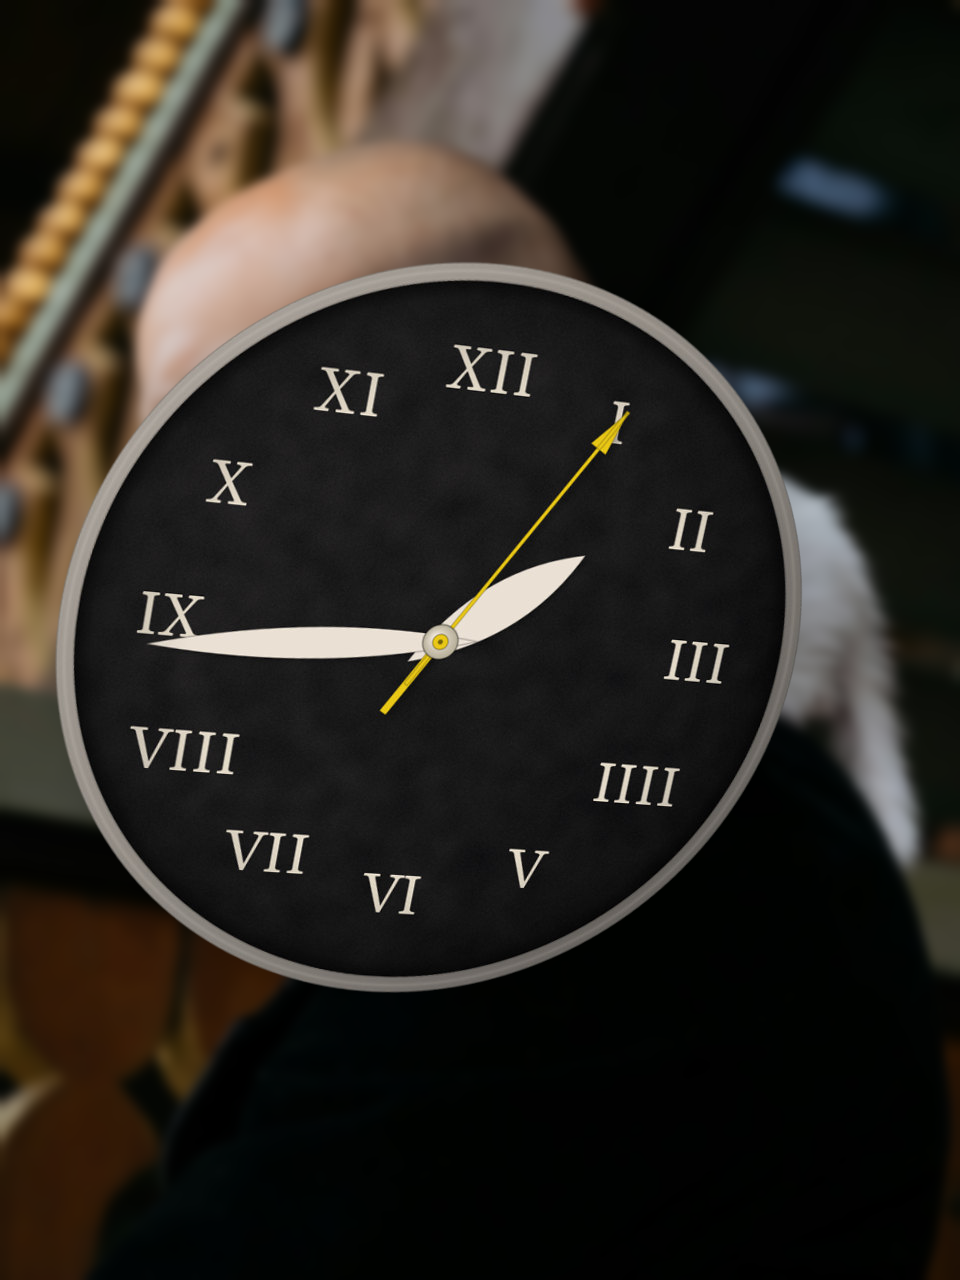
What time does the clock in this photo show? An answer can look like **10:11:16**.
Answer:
**1:44:05**
